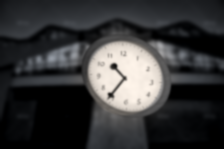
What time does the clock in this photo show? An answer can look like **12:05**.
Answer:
**10:36**
